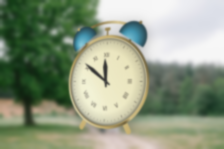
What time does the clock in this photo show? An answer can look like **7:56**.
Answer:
**11:51**
